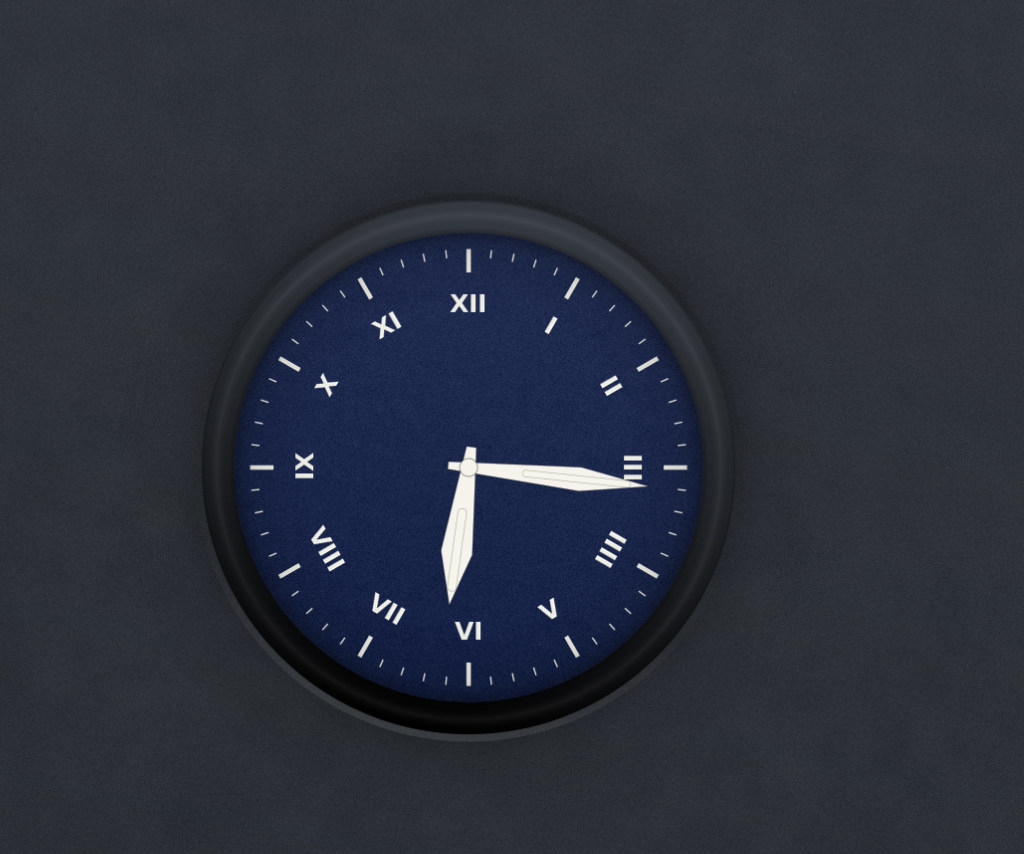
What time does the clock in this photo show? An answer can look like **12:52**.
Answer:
**6:16**
